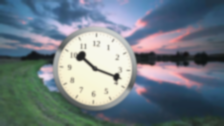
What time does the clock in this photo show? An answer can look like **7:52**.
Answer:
**10:18**
